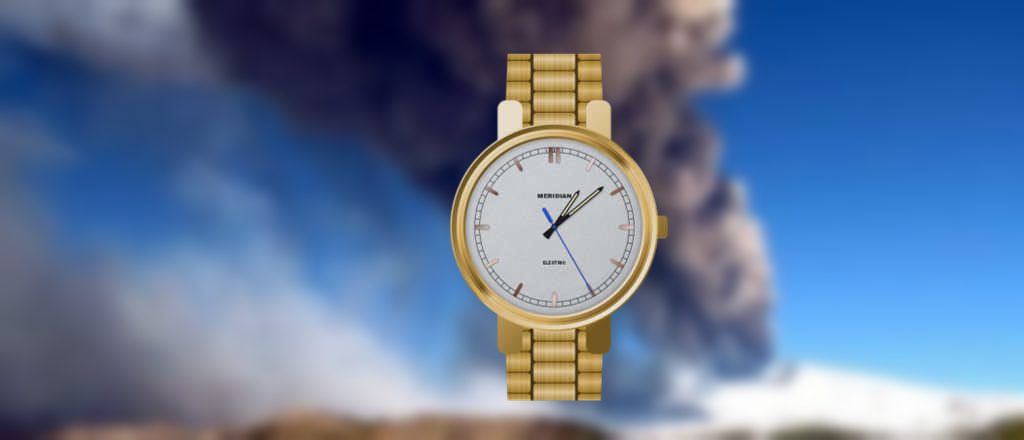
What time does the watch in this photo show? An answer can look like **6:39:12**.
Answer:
**1:08:25**
